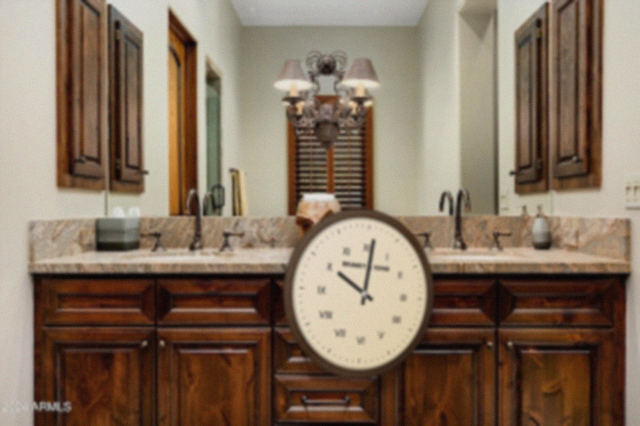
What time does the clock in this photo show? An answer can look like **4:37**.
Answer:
**10:01**
